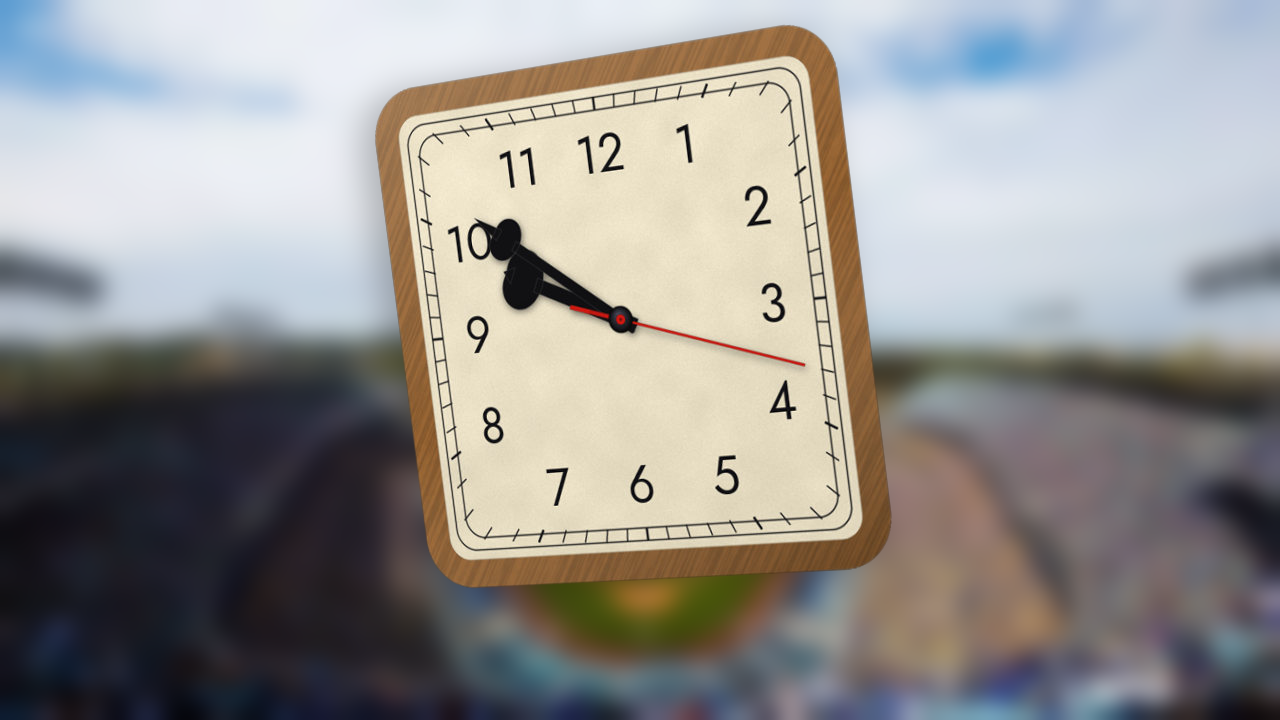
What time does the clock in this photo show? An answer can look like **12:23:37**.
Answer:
**9:51:18**
